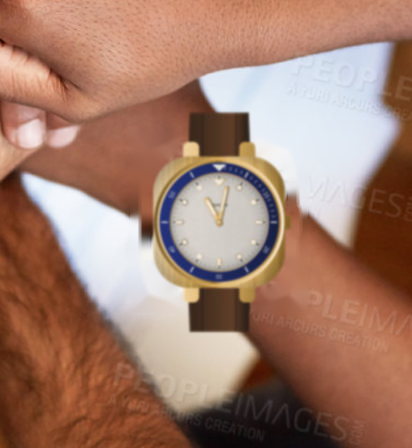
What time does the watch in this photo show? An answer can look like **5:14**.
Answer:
**11:02**
